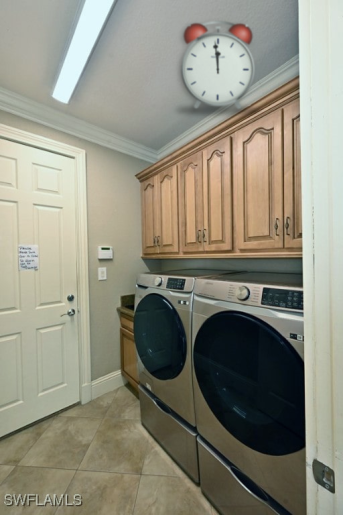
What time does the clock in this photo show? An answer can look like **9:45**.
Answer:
**11:59**
